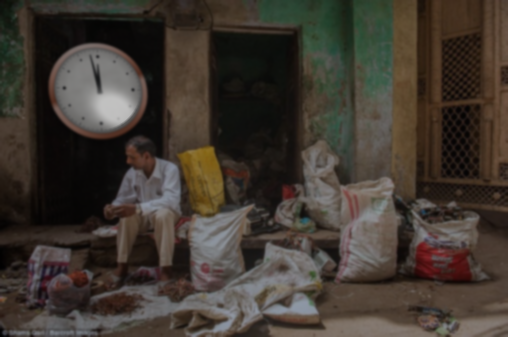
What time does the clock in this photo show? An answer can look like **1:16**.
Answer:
**11:58**
